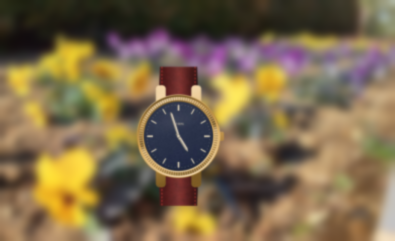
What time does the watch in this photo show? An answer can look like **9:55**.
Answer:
**4:57**
